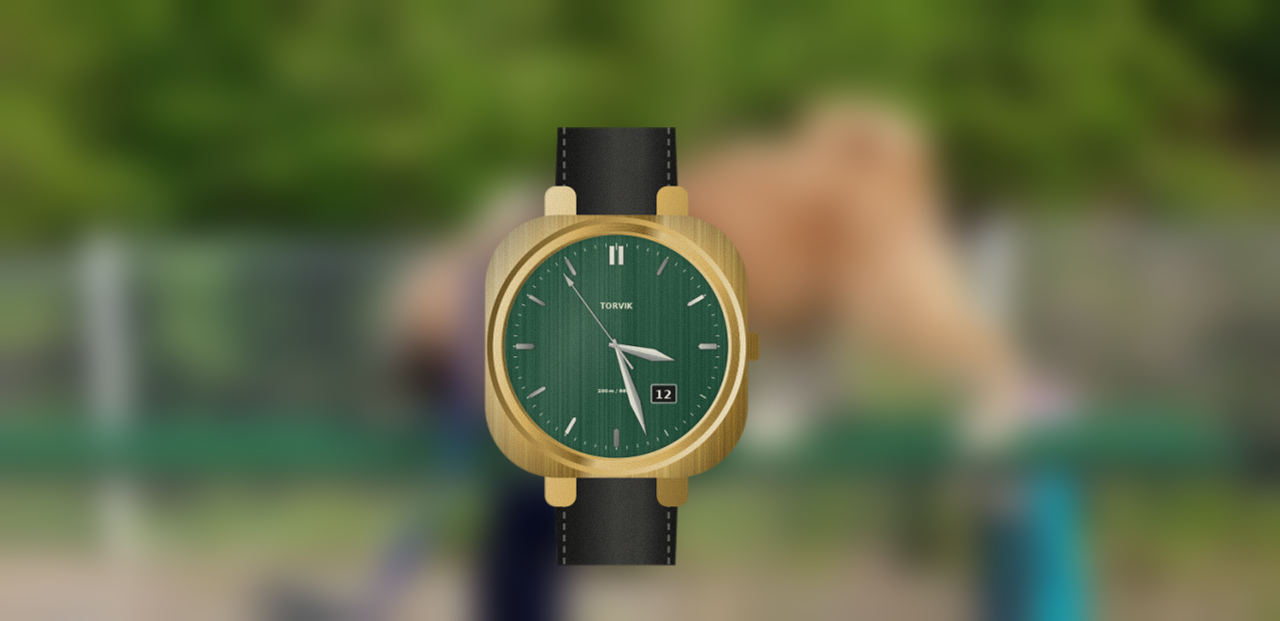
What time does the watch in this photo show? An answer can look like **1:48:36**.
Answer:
**3:26:54**
